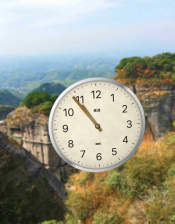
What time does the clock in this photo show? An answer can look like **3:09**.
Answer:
**10:54**
